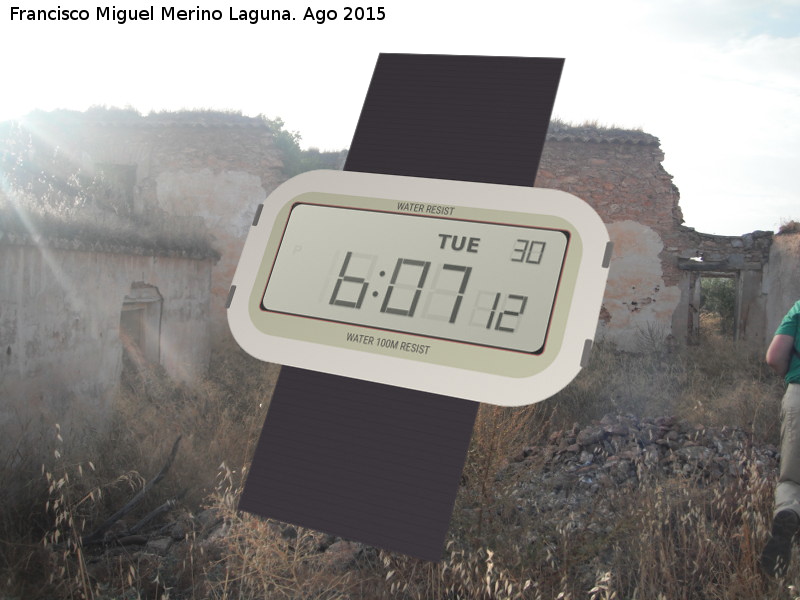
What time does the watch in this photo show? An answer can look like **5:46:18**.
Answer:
**6:07:12**
